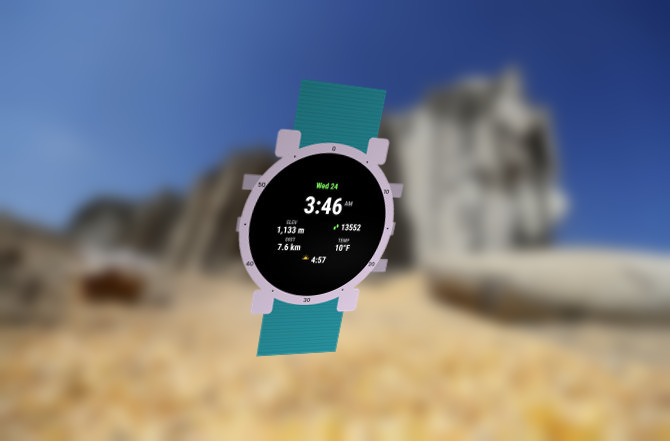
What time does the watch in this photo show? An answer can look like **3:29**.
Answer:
**3:46**
